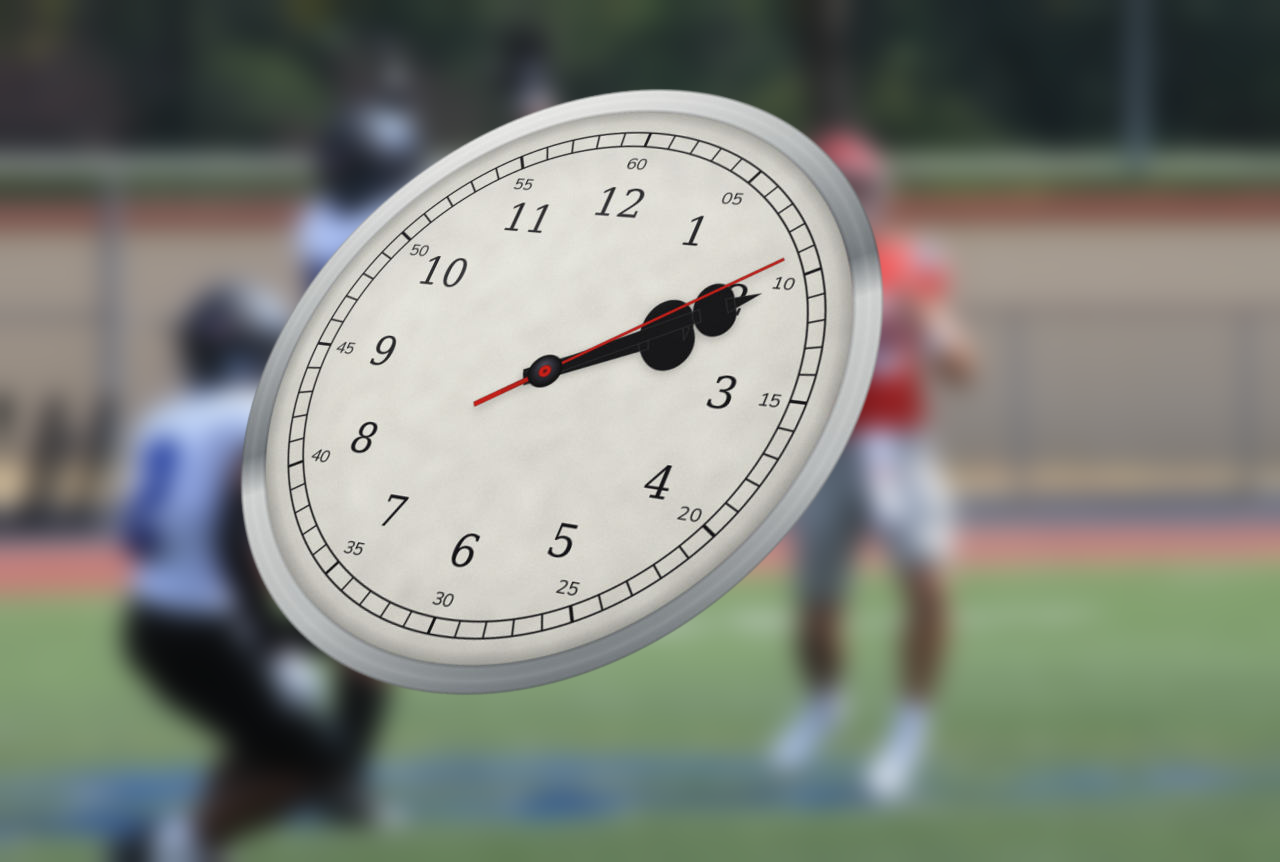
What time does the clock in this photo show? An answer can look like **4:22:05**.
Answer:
**2:10:09**
